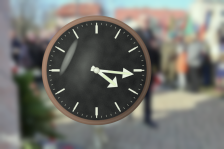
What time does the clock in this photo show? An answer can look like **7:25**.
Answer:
**4:16**
